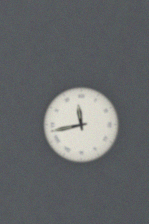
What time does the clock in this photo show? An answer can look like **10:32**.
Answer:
**11:43**
